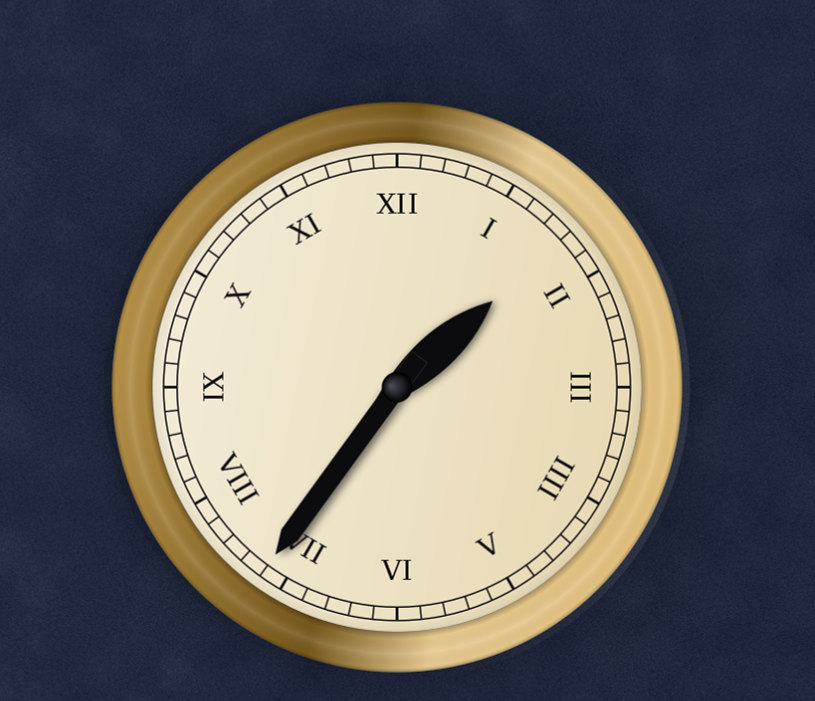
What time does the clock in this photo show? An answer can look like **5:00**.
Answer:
**1:36**
